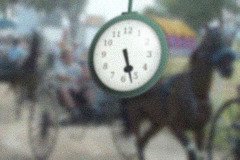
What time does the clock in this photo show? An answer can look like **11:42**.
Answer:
**5:27**
